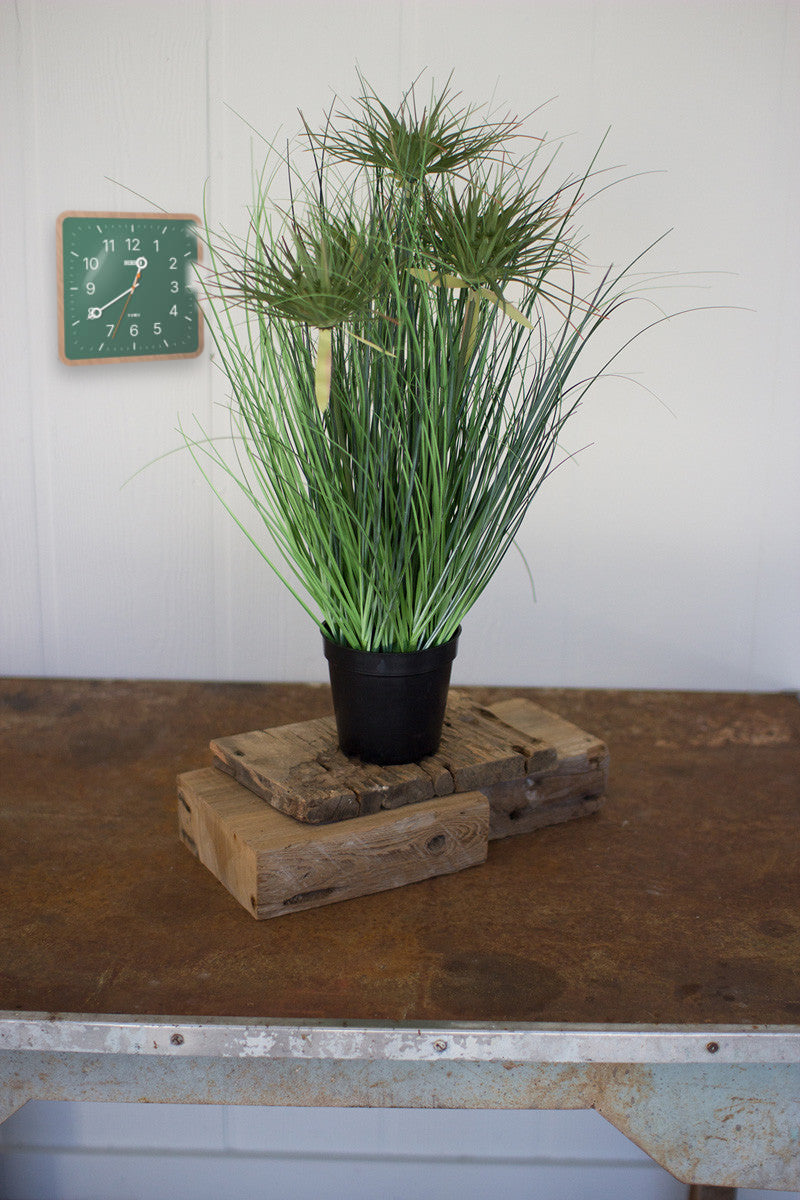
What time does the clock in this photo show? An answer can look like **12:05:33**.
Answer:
**12:39:34**
